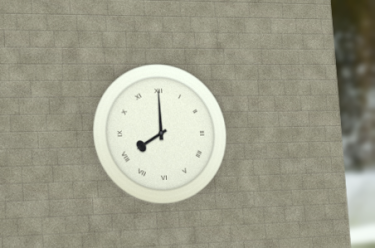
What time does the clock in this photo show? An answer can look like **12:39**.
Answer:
**8:00**
